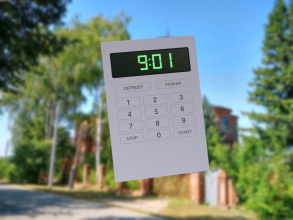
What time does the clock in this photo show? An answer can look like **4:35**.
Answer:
**9:01**
